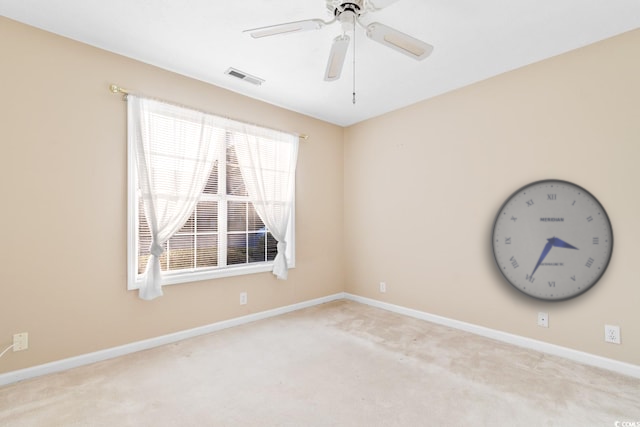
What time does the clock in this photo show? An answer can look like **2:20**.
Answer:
**3:35**
